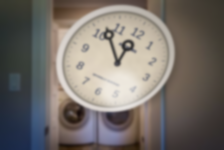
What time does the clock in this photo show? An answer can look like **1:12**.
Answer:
**11:52**
